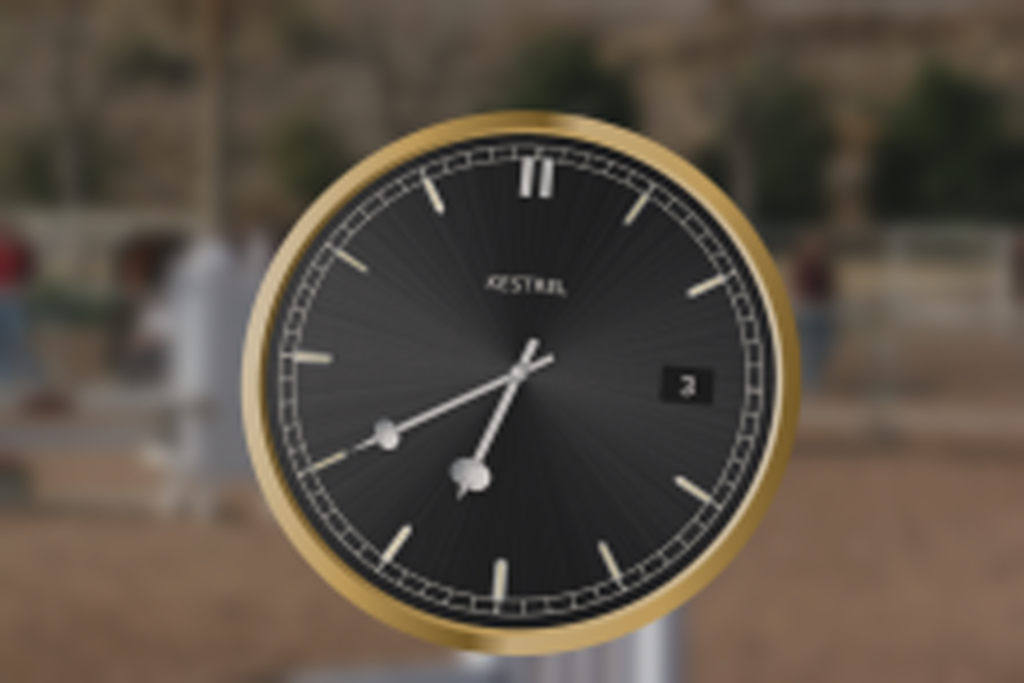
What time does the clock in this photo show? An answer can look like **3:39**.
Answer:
**6:40**
